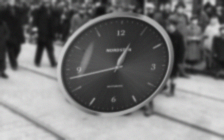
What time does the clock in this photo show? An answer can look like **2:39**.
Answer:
**12:43**
